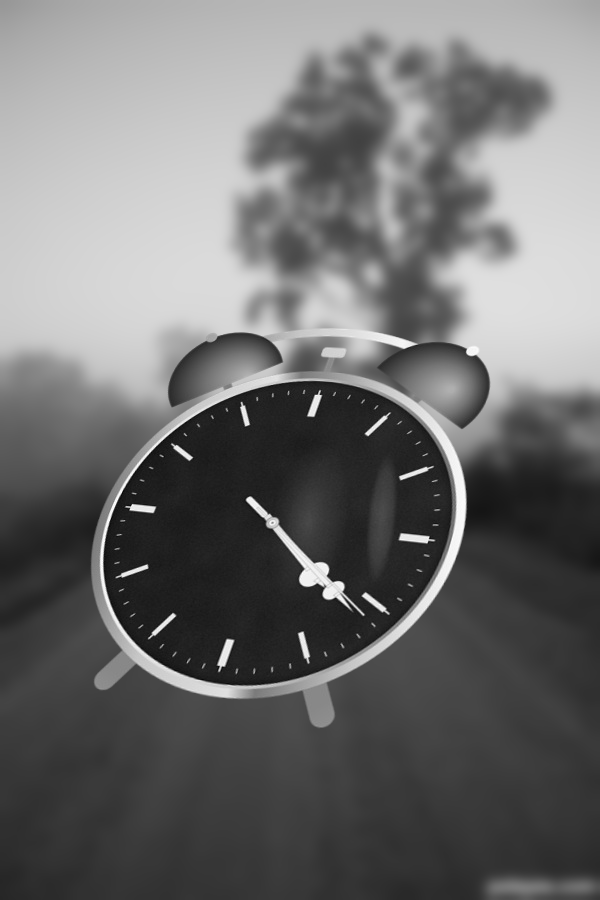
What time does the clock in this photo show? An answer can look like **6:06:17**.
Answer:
**4:21:21**
